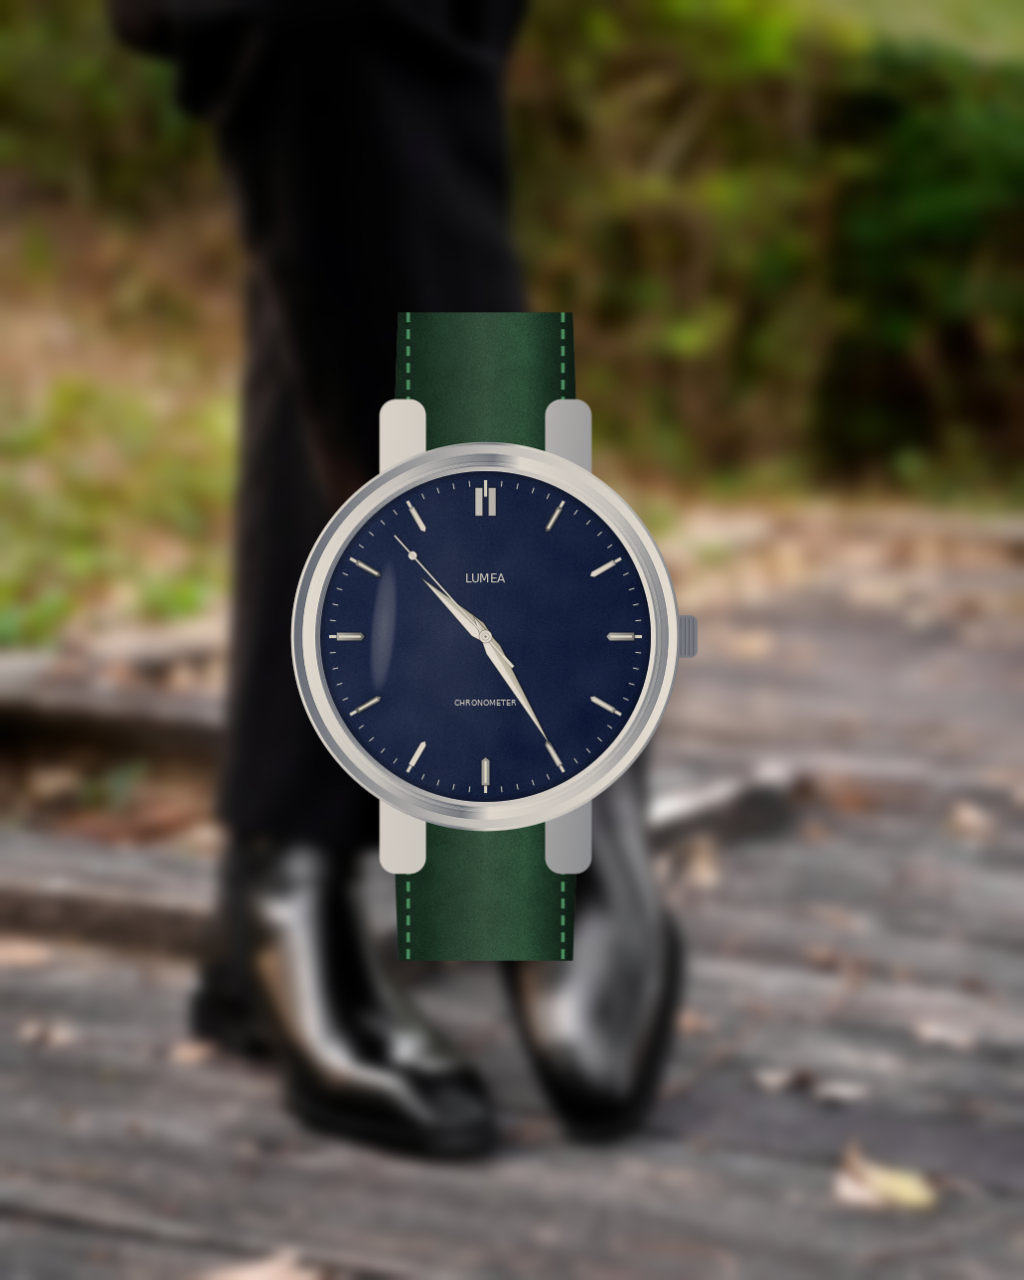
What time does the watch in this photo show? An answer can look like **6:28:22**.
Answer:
**10:24:53**
